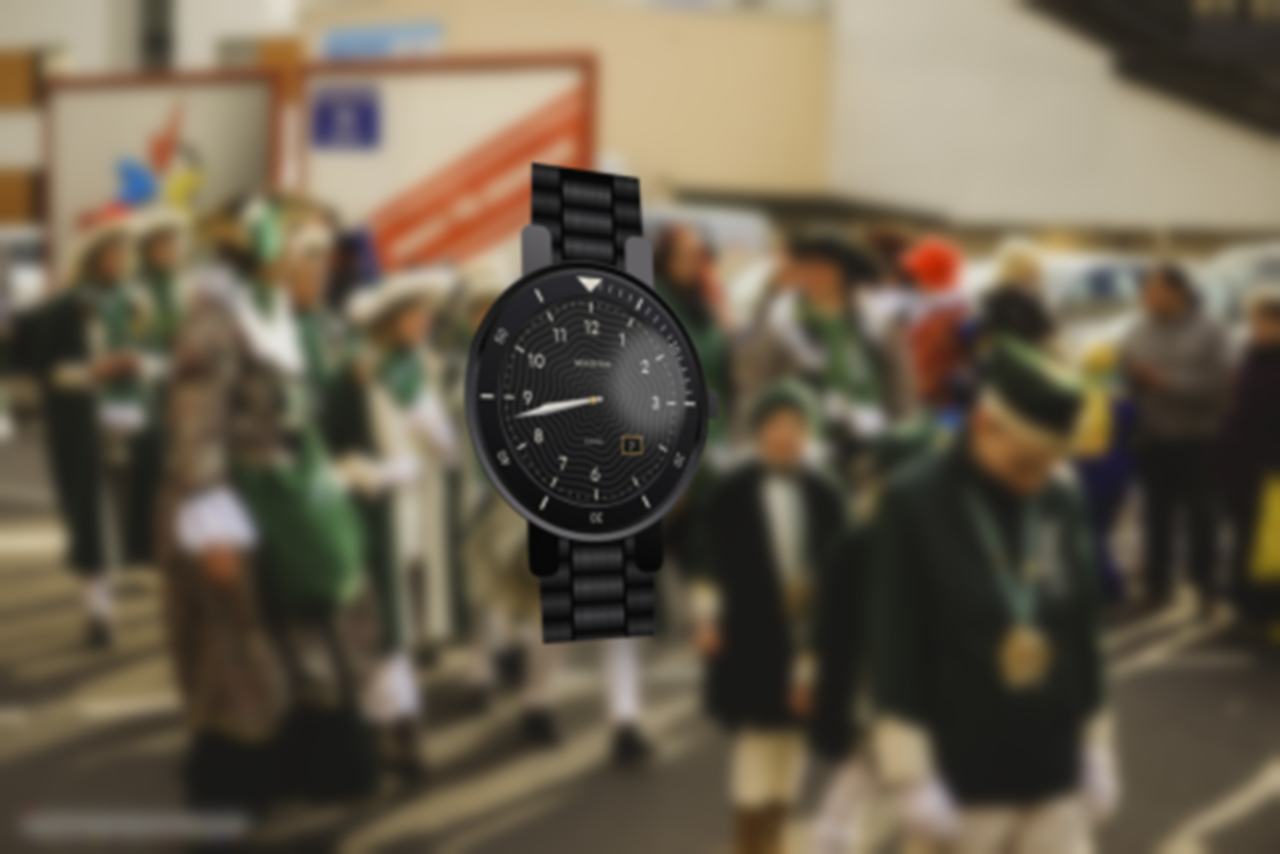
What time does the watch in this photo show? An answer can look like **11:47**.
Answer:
**8:43**
